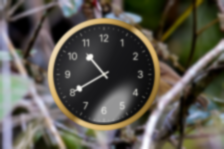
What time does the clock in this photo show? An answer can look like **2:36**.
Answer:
**10:40**
